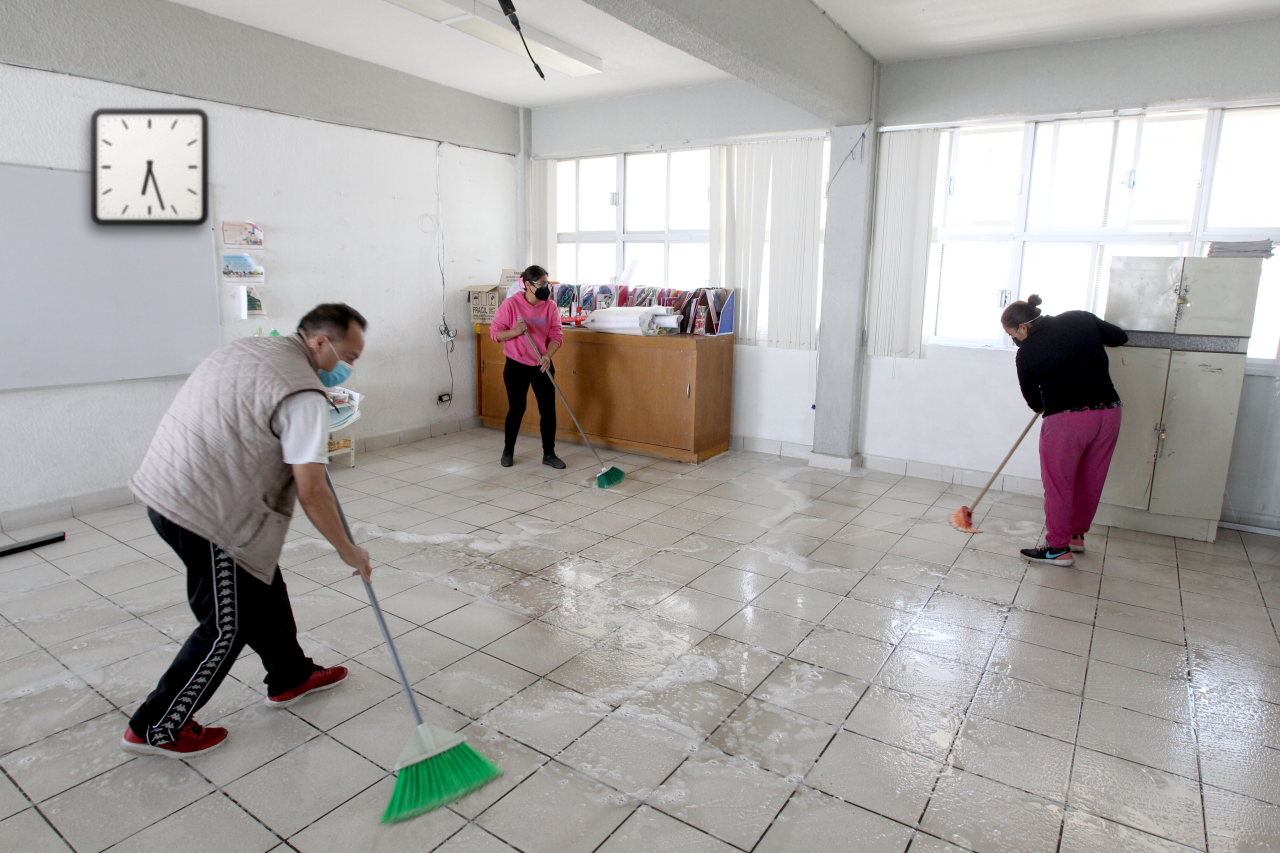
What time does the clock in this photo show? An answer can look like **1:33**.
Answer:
**6:27**
